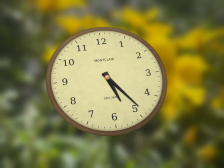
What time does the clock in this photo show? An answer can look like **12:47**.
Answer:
**5:24**
